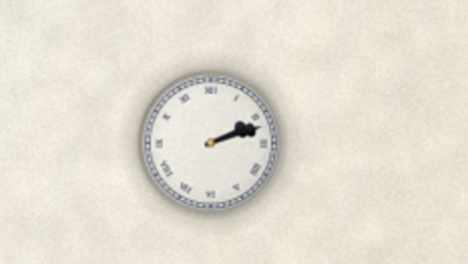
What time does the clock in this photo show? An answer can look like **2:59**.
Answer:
**2:12**
